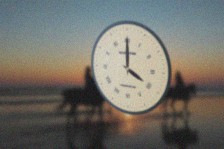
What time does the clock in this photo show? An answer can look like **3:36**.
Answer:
**4:00**
